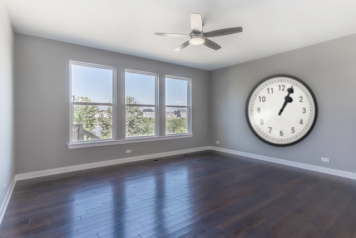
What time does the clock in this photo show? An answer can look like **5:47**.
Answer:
**1:04**
